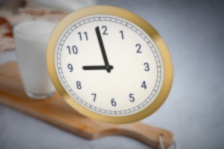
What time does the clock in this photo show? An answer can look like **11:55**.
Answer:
**8:59**
